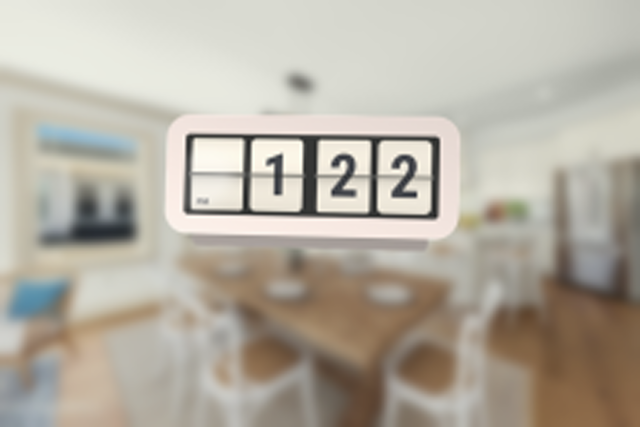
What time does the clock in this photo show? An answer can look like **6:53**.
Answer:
**1:22**
